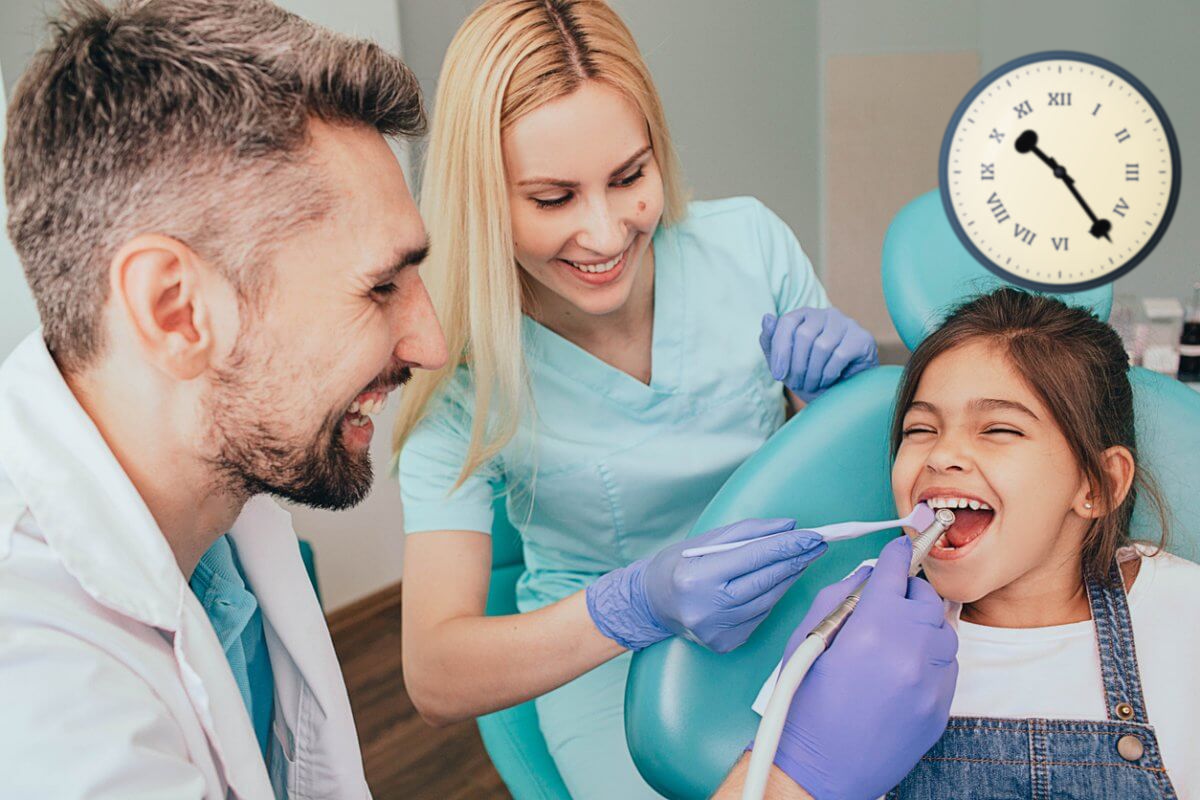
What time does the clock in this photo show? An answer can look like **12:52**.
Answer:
**10:24**
